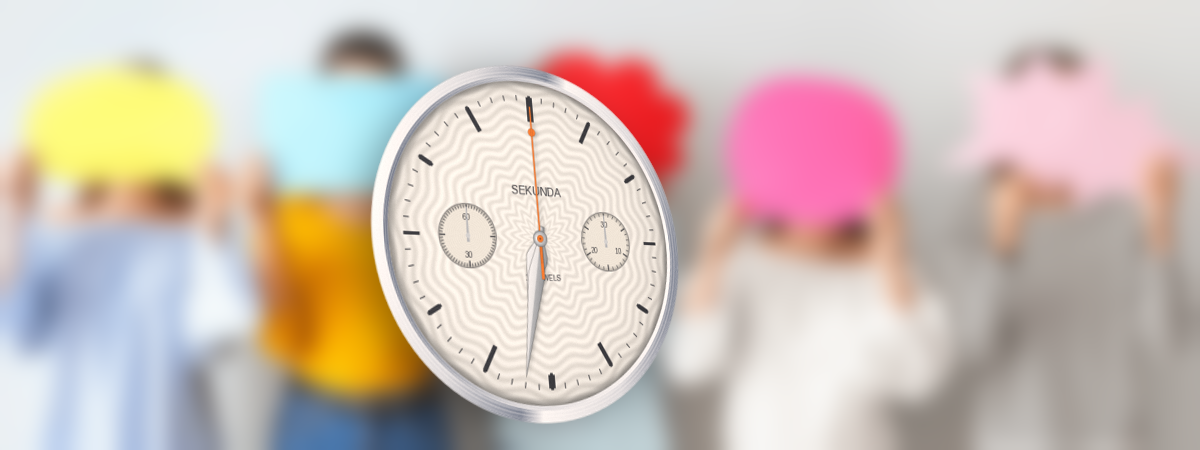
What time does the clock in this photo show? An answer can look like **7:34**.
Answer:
**6:32**
